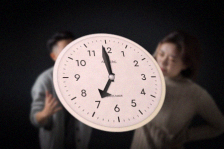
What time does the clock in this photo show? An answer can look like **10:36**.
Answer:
**6:59**
